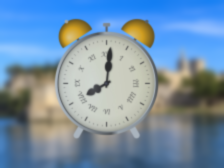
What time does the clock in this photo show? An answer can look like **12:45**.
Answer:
**8:01**
